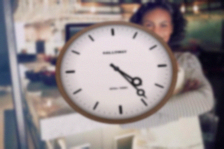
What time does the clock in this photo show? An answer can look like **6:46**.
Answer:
**4:24**
